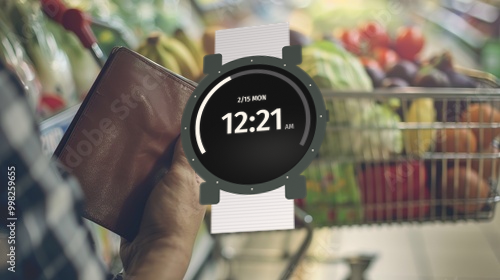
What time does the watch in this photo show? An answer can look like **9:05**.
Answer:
**12:21**
